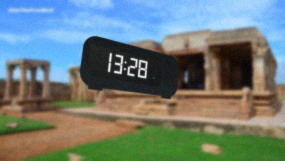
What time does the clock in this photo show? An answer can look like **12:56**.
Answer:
**13:28**
